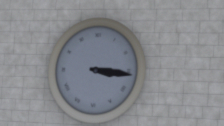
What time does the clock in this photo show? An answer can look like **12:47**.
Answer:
**3:16**
